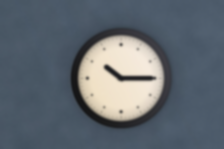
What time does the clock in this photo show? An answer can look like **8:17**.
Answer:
**10:15**
